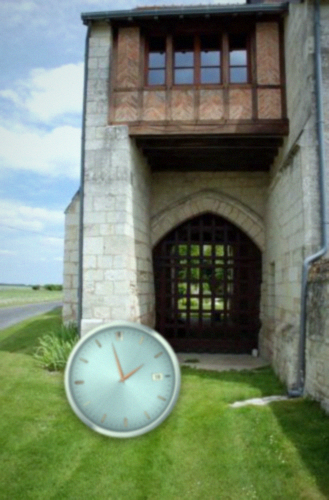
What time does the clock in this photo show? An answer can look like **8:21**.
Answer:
**1:58**
